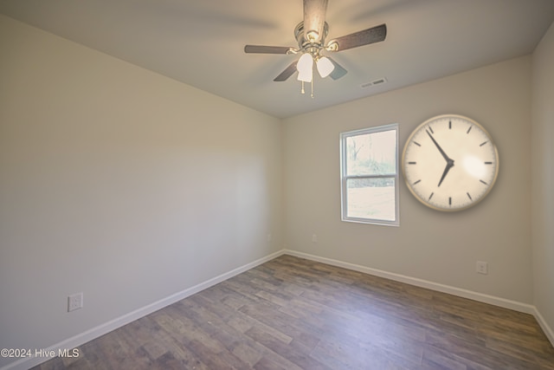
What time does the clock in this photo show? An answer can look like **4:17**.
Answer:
**6:54**
